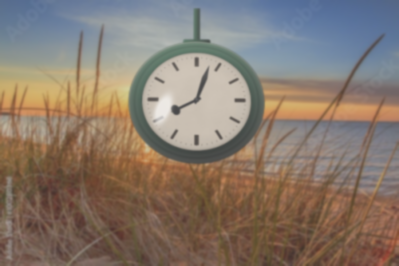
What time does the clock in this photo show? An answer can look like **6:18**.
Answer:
**8:03**
